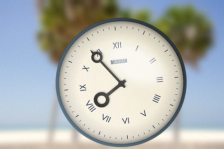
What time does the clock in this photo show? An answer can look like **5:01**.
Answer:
**7:54**
